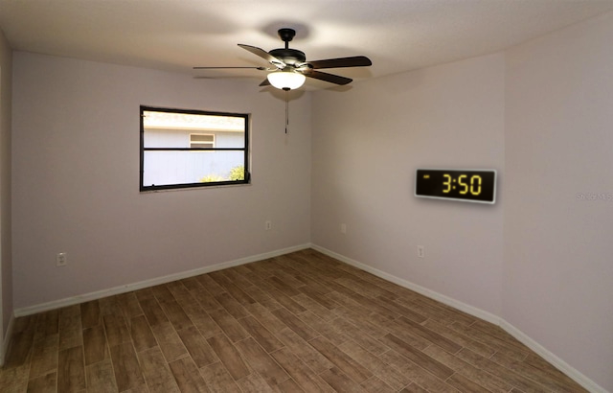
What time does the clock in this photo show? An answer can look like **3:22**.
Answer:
**3:50**
